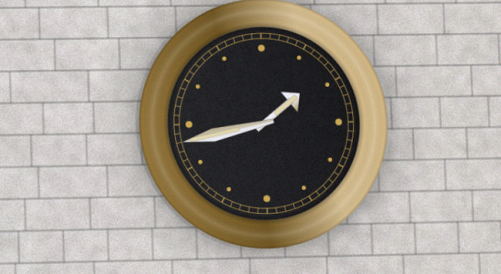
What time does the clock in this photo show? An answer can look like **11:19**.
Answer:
**1:43**
